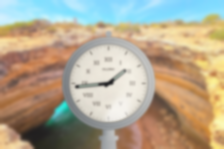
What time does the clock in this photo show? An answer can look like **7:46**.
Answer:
**1:44**
